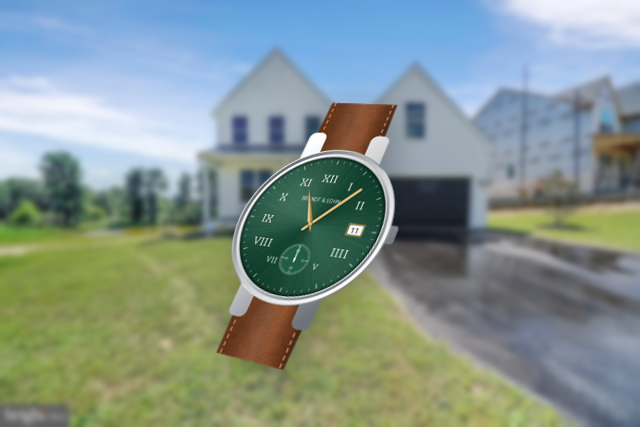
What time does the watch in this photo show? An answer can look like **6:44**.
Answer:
**11:07**
